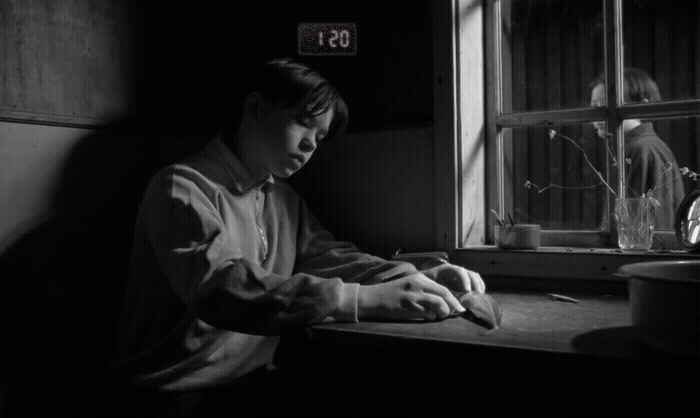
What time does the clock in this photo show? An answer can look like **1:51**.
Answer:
**1:20**
